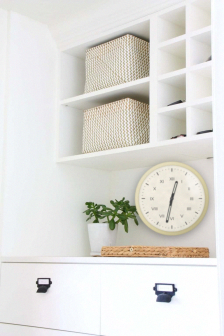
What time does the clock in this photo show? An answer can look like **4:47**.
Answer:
**12:32**
